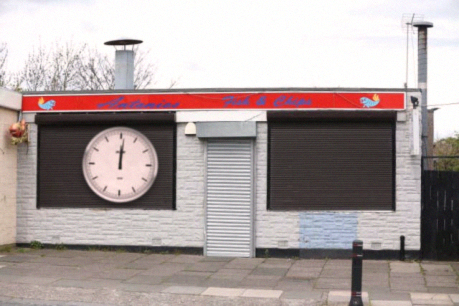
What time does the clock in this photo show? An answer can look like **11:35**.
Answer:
**12:01**
